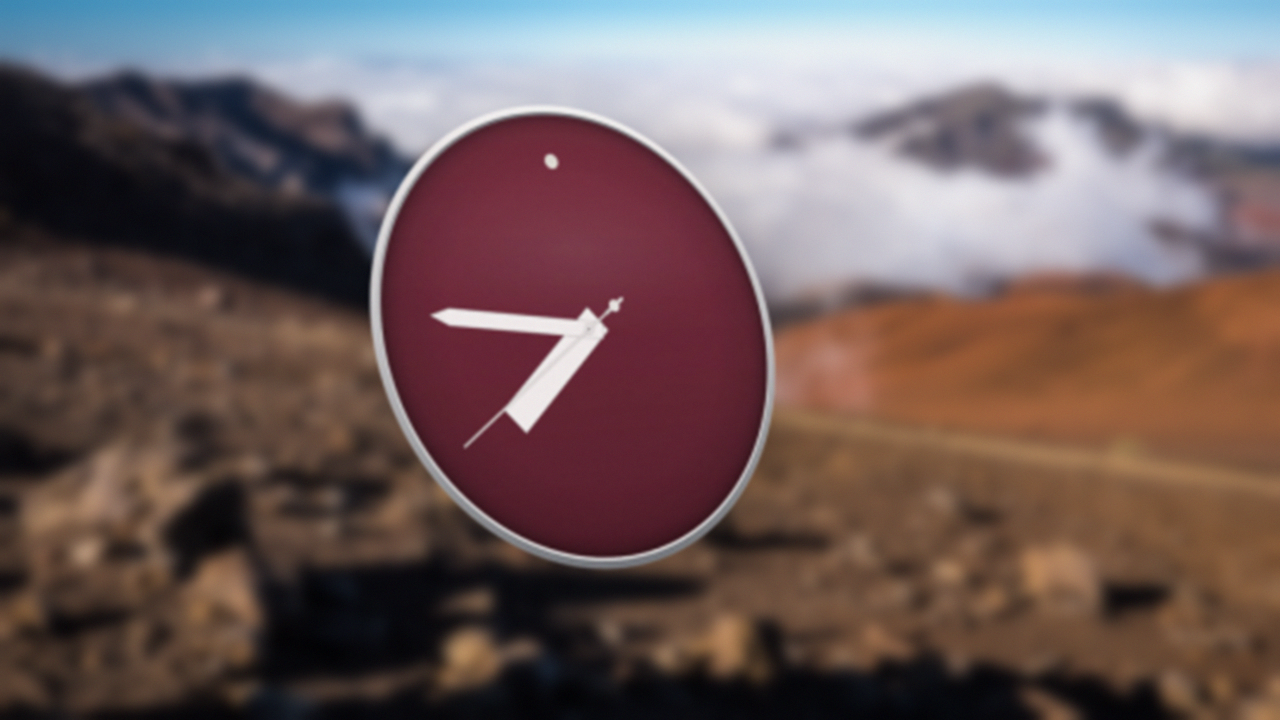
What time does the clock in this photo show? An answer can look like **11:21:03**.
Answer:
**7:46:40**
